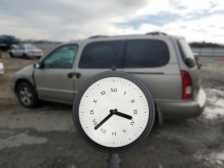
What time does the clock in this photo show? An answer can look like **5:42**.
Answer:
**3:38**
